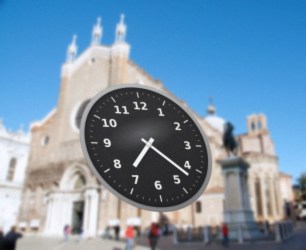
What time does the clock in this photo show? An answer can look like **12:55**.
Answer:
**7:22**
